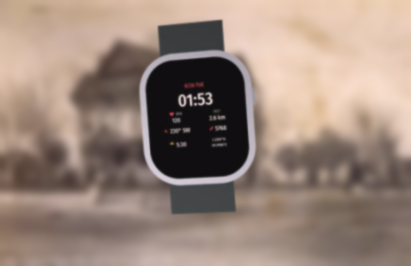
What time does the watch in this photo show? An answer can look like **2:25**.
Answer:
**1:53**
